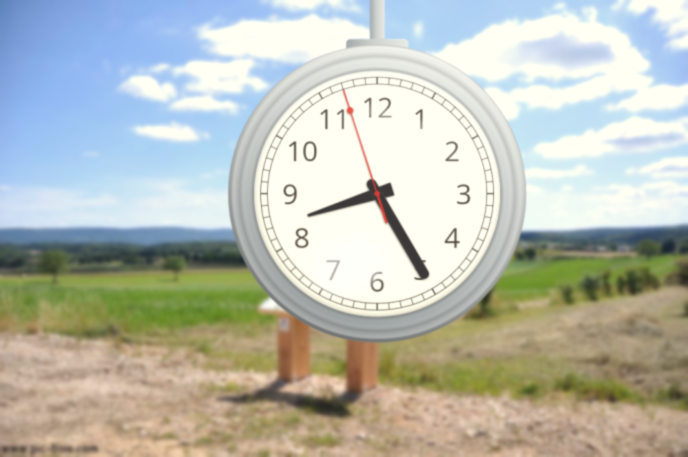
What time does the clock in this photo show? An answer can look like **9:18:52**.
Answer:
**8:24:57**
